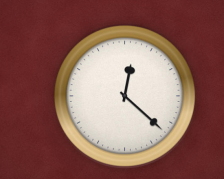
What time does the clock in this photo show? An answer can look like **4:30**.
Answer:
**12:22**
